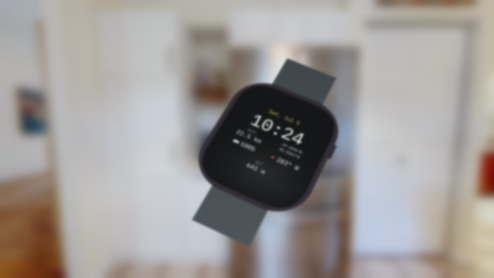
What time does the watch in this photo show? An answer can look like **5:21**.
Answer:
**10:24**
